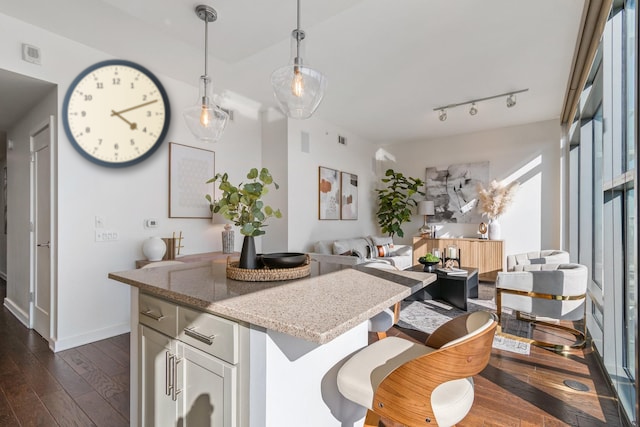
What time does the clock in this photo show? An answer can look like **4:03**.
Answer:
**4:12**
